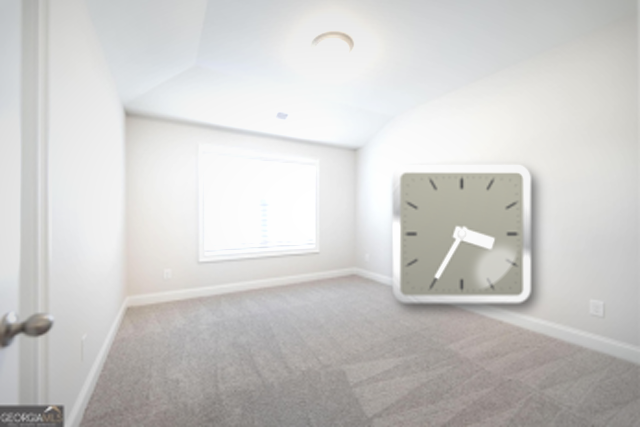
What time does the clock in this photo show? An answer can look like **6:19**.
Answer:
**3:35**
